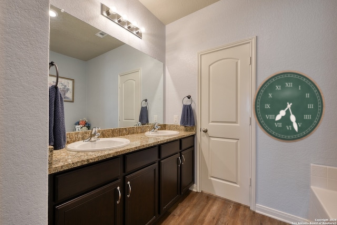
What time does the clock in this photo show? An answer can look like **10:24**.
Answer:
**7:27**
